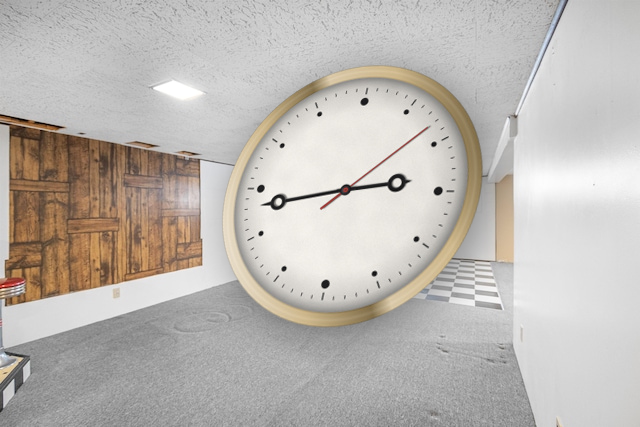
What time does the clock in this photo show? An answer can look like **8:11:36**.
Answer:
**2:43:08**
